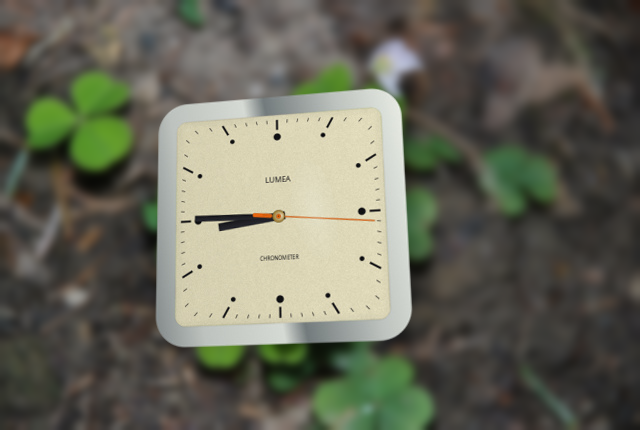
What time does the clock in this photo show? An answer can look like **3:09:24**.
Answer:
**8:45:16**
